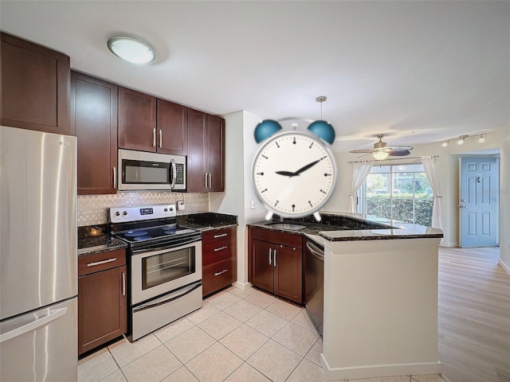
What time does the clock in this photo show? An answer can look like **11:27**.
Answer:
**9:10**
